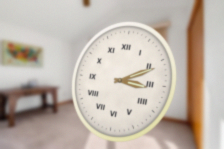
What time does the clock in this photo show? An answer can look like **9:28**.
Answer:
**3:11**
